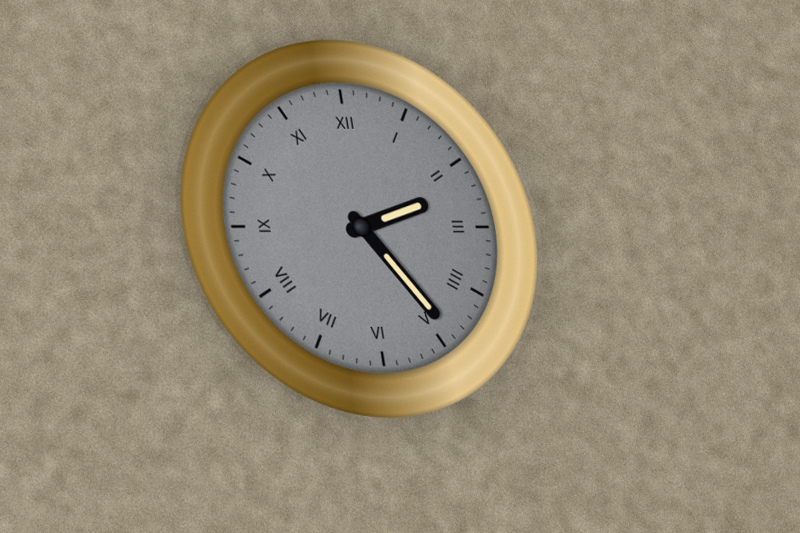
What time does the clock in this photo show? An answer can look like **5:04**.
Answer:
**2:24**
